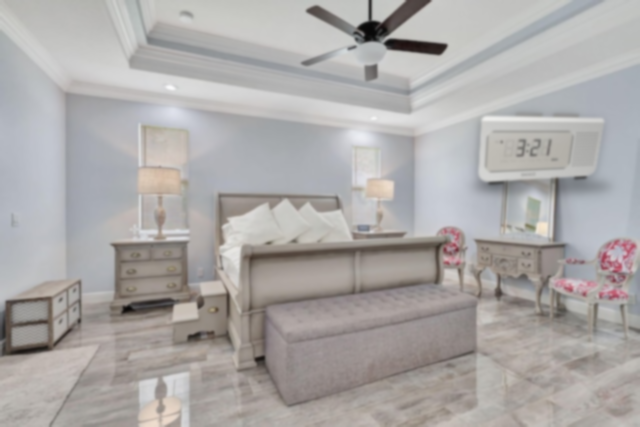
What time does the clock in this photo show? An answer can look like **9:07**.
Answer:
**3:21**
